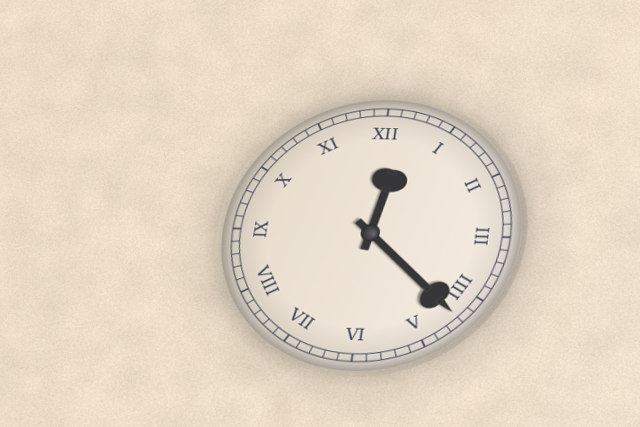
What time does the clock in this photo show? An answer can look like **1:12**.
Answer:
**12:22**
